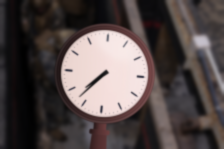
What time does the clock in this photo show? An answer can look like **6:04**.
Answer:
**7:37**
